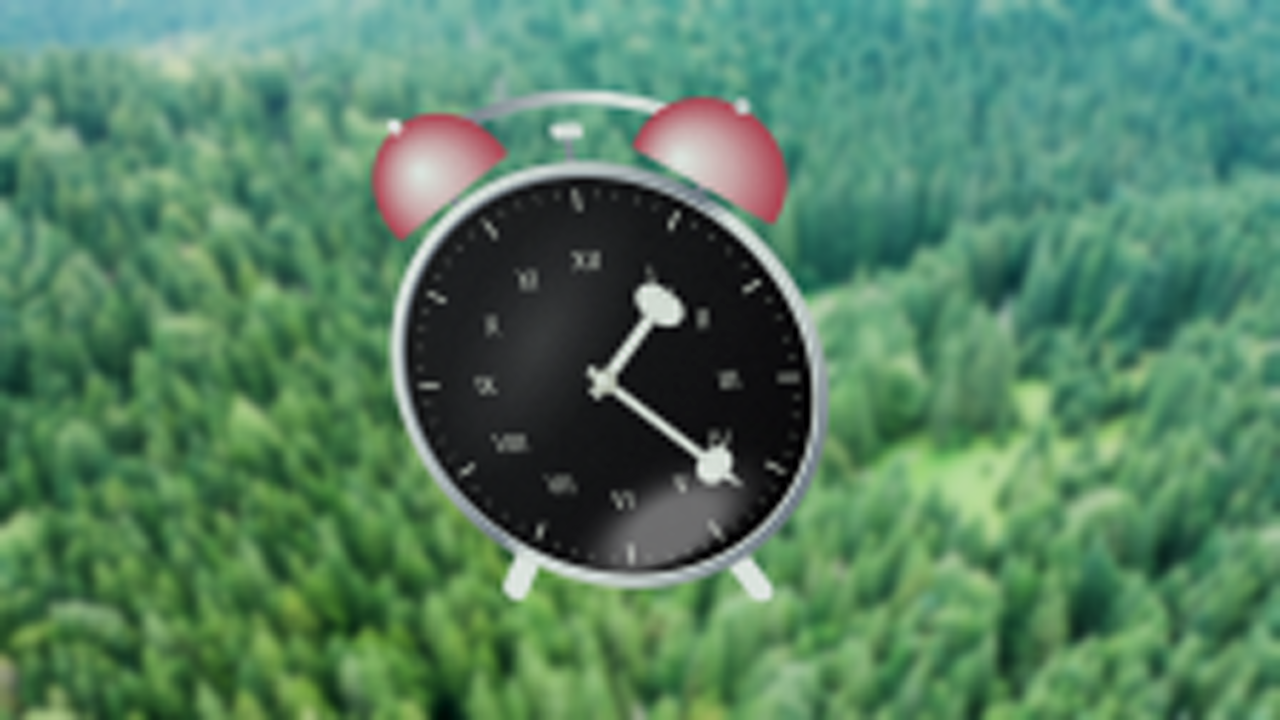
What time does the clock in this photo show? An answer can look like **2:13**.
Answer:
**1:22**
